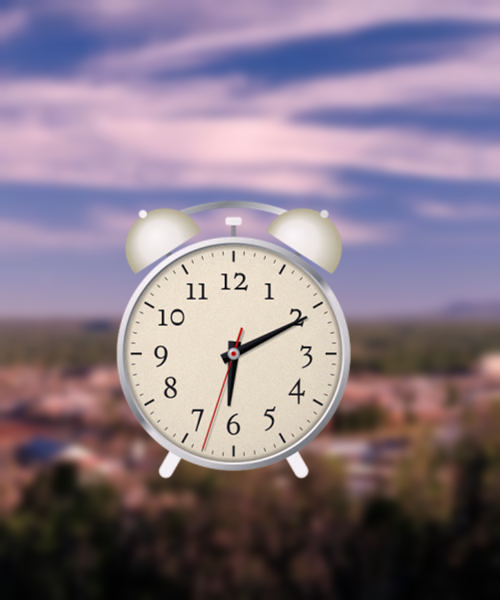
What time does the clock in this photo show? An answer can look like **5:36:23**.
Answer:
**6:10:33**
